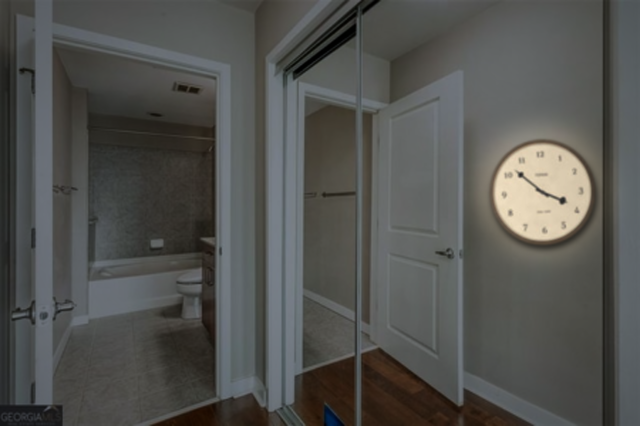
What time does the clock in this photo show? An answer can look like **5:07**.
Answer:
**3:52**
